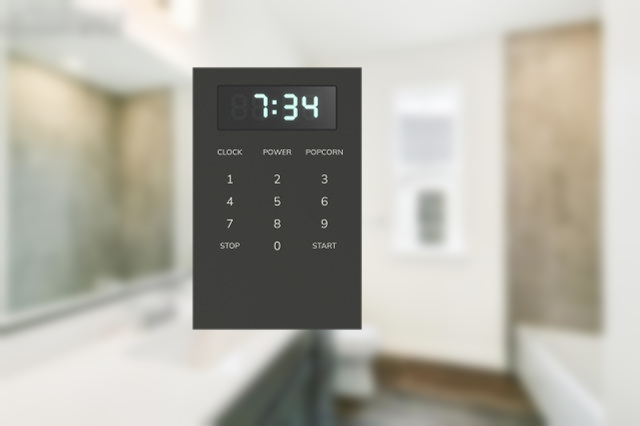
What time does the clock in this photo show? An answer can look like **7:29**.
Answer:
**7:34**
